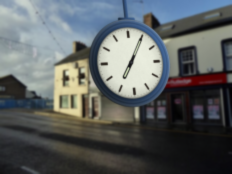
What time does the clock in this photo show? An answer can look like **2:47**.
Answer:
**7:05**
